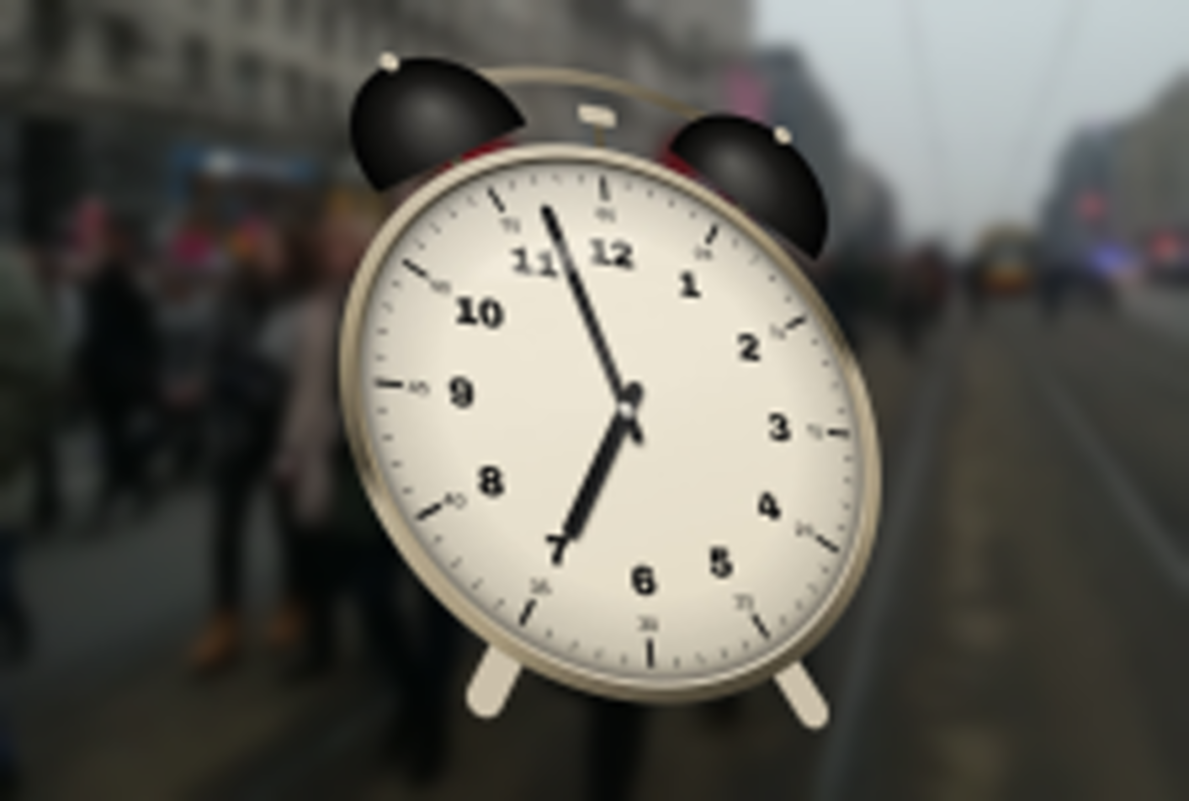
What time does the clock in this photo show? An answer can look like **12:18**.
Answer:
**6:57**
